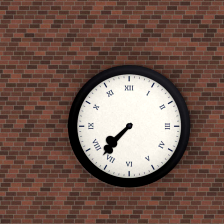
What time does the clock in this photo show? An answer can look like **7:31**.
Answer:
**7:37**
